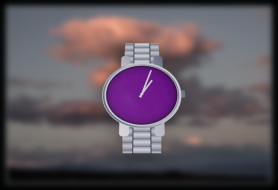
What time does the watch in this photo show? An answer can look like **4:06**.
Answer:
**1:03**
